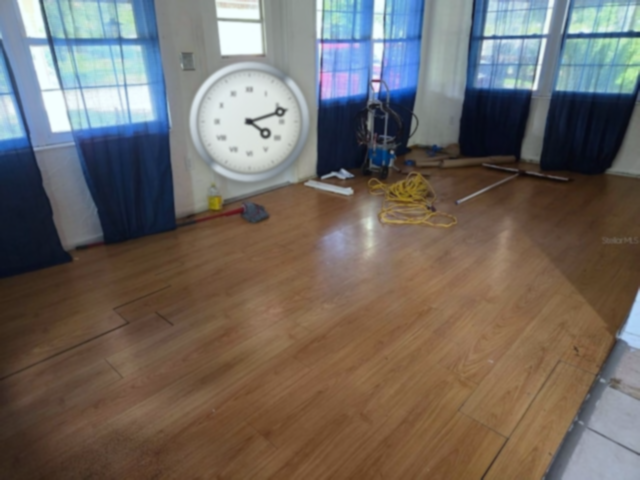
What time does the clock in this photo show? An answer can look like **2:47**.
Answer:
**4:12**
